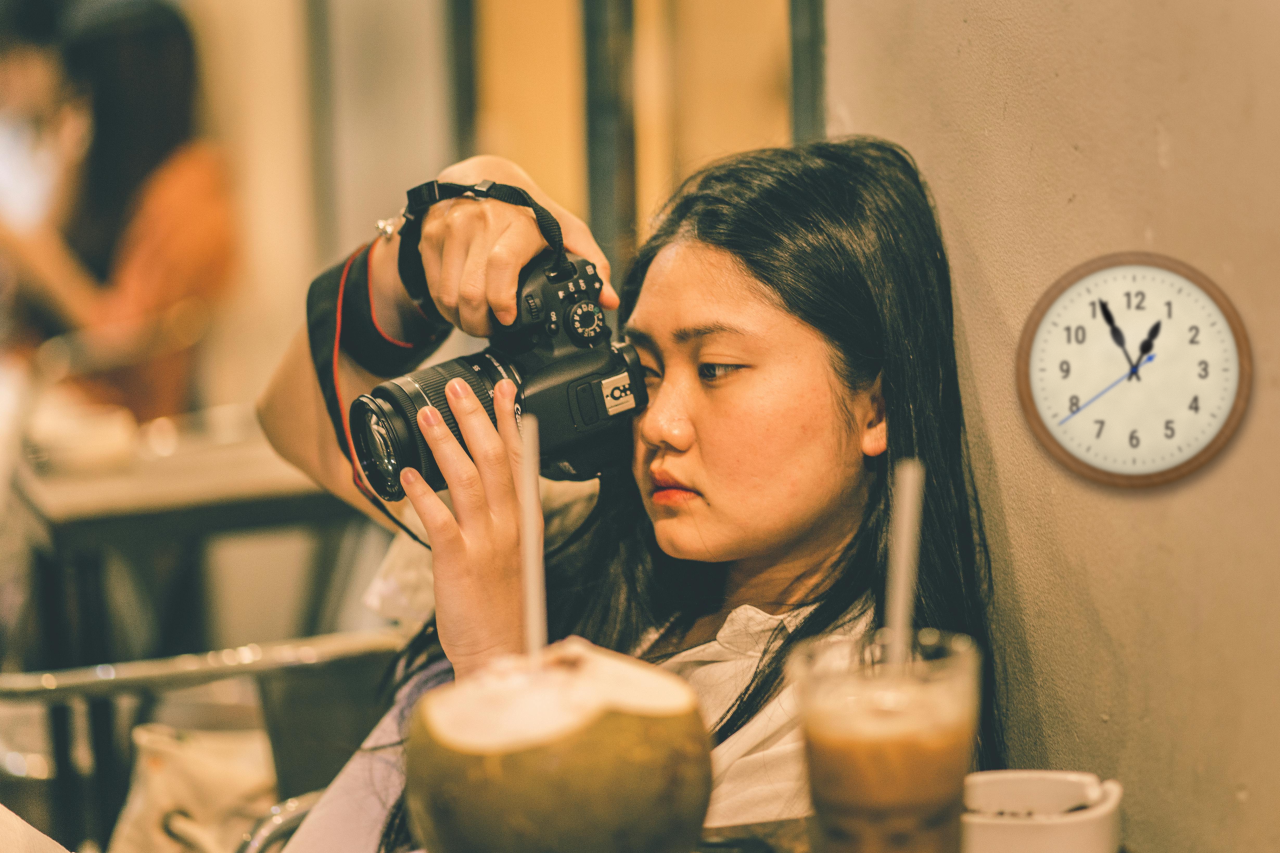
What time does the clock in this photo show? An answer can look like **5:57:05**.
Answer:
**12:55:39**
